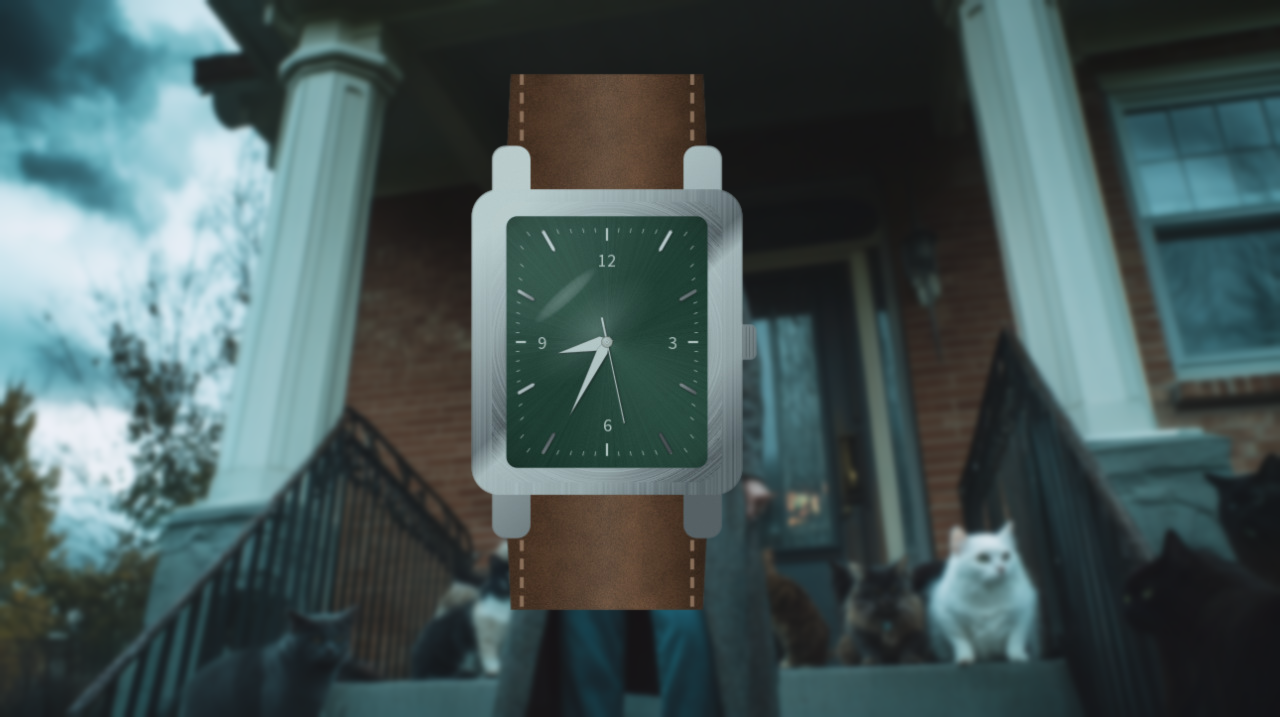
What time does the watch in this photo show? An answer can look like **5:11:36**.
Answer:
**8:34:28**
